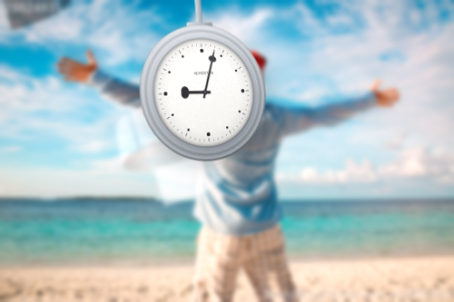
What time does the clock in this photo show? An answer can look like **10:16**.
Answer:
**9:03**
